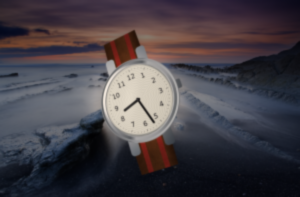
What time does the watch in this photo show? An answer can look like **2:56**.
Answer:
**8:27**
